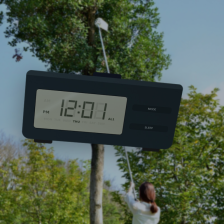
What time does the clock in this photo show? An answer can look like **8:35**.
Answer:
**12:01**
